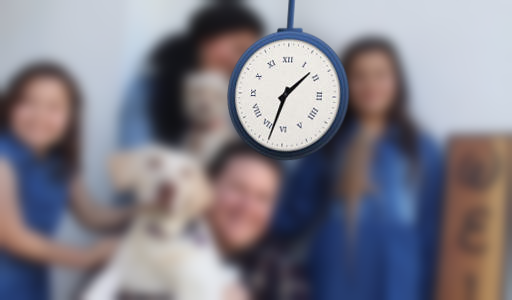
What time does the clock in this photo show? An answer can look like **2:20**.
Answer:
**1:33**
